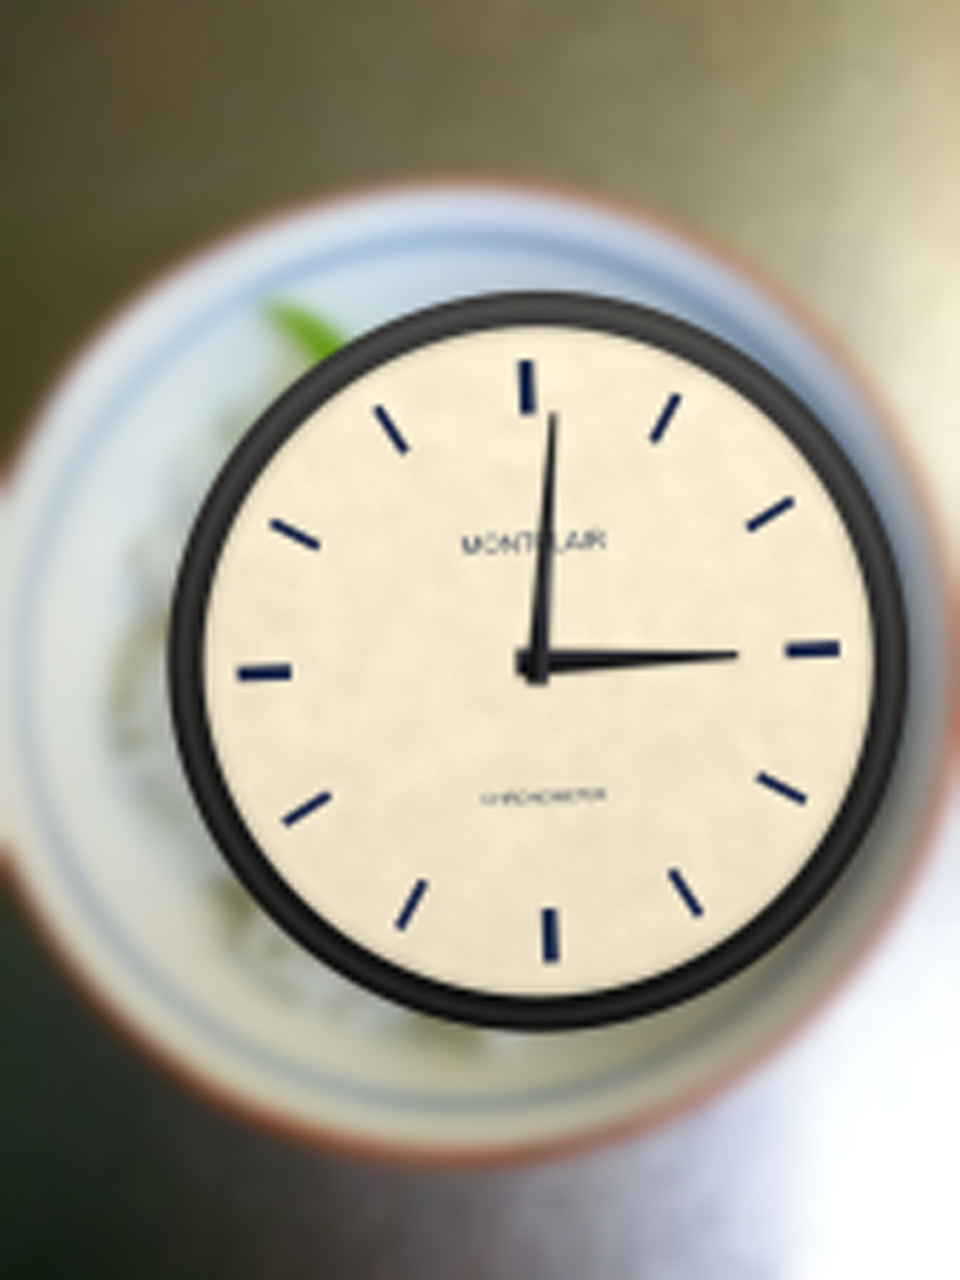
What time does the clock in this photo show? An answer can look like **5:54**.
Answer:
**3:01**
